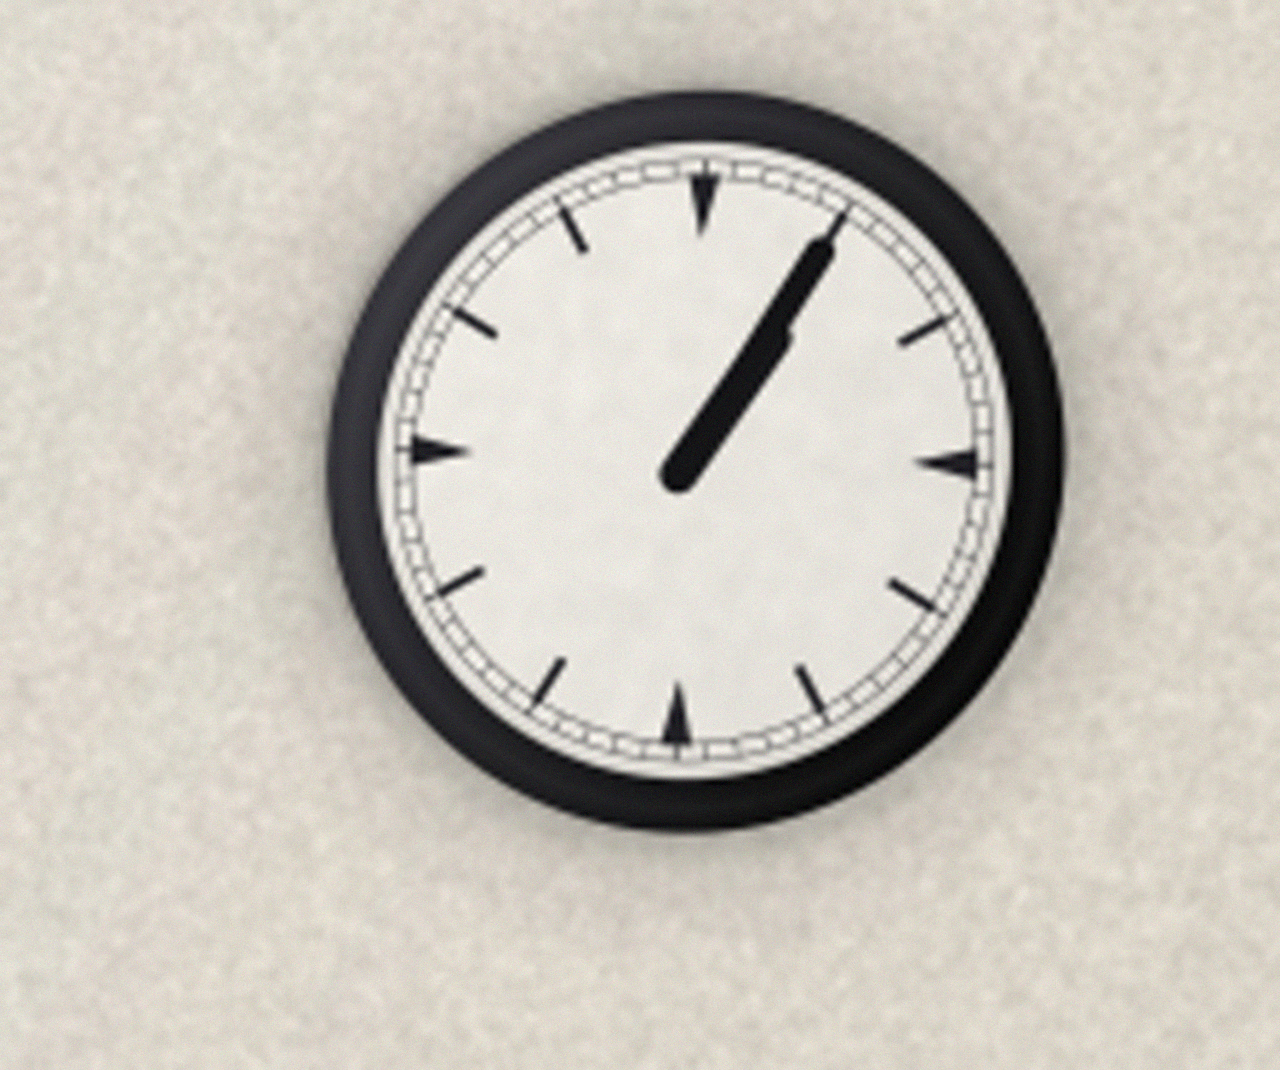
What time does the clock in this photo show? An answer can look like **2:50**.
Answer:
**1:05**
